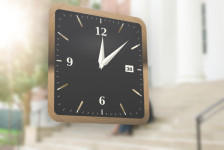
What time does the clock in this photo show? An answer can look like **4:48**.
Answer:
**12:08**
